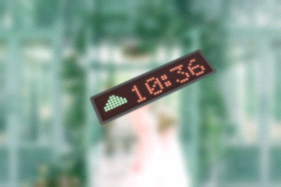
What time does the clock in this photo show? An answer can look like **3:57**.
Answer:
**10:36**
